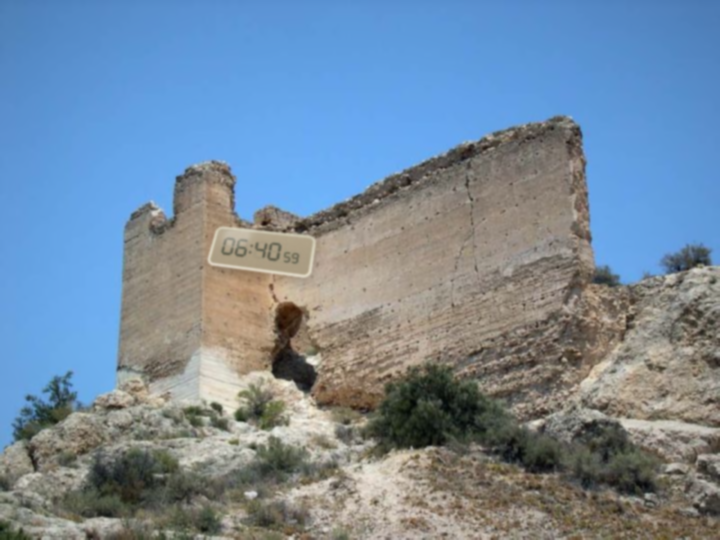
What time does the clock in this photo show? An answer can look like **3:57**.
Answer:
**6:40**
